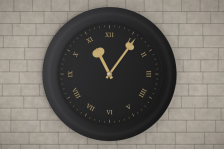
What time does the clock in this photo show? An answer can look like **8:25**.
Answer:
**11:06**
